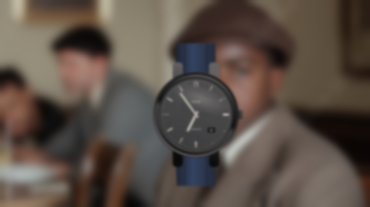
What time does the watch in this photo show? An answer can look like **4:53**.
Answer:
**6:54**
